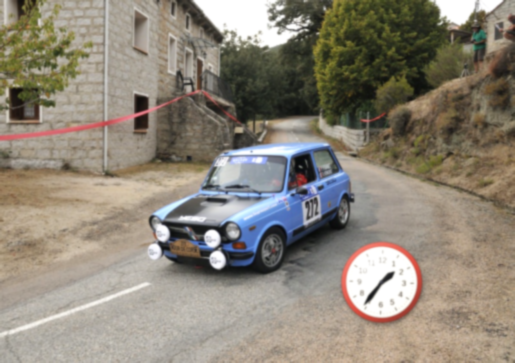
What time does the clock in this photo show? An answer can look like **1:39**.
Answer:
**1:36**
